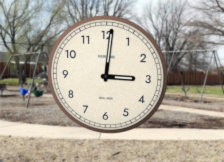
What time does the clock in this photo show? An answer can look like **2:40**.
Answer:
**3:01**
